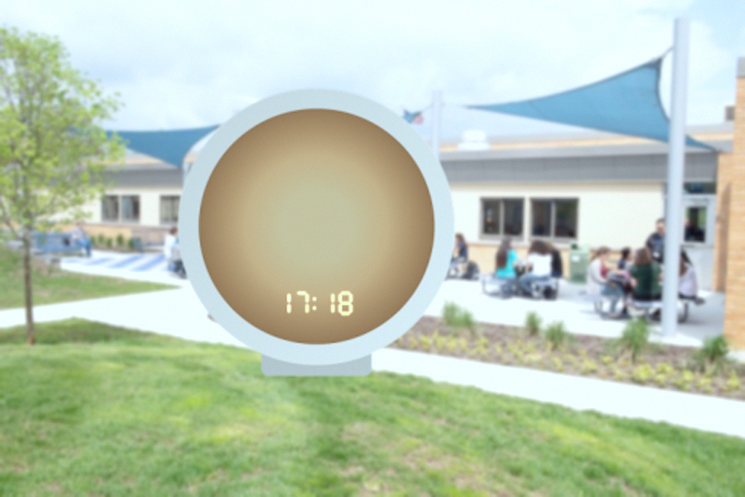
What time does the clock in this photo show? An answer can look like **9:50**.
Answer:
**17:18**
